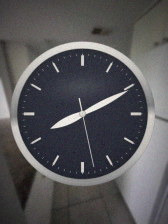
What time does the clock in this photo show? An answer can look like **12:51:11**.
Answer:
**8:10:28**
